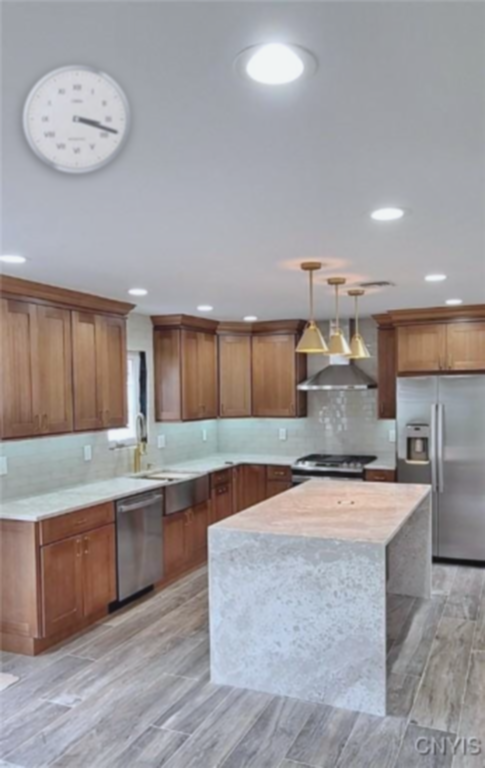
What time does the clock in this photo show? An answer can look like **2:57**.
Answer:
**3:18**
